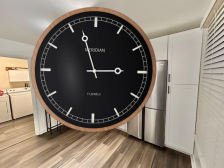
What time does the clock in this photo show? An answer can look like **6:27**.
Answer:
**2:57**
